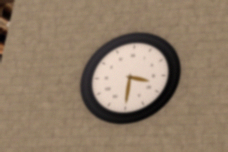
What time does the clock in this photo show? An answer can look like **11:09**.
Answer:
**3:30**
